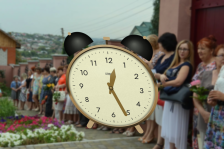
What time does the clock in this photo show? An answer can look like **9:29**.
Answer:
**12:26**
